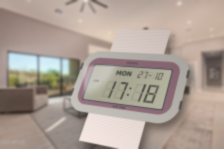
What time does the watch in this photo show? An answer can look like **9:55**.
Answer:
**17:18**
